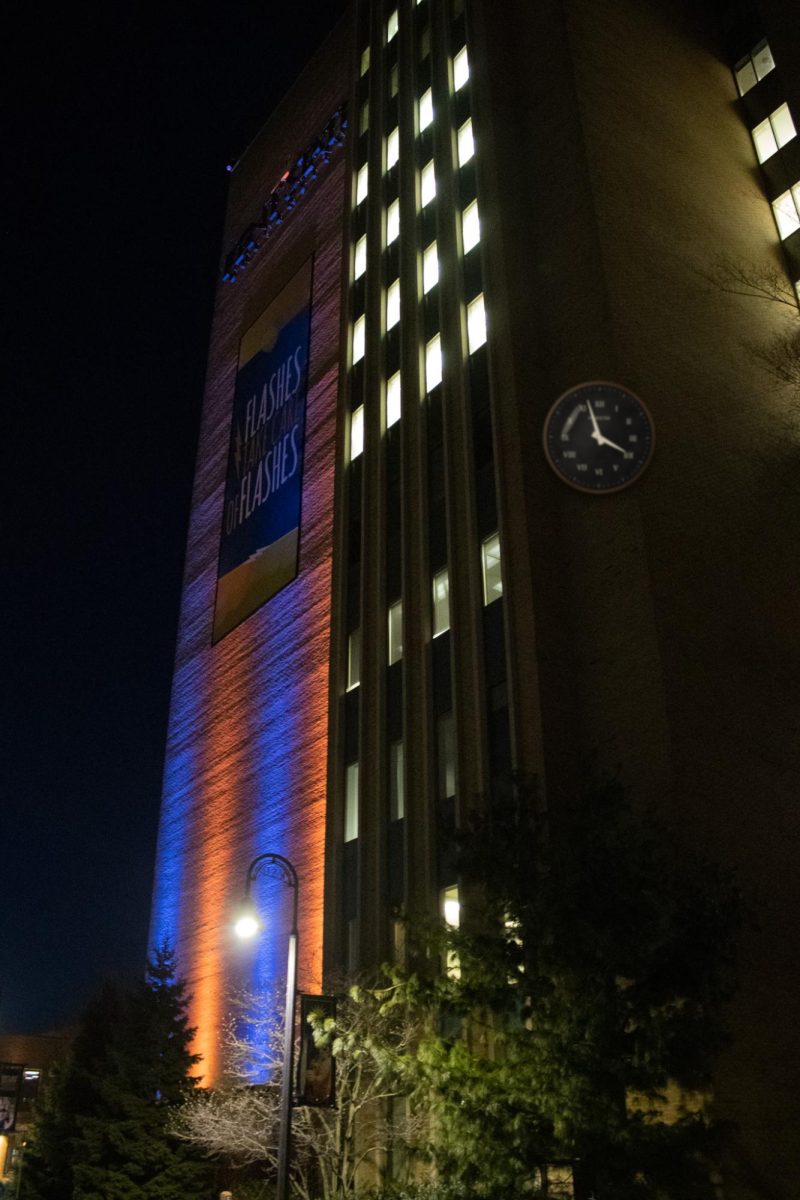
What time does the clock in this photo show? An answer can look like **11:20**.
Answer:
**3:57**
